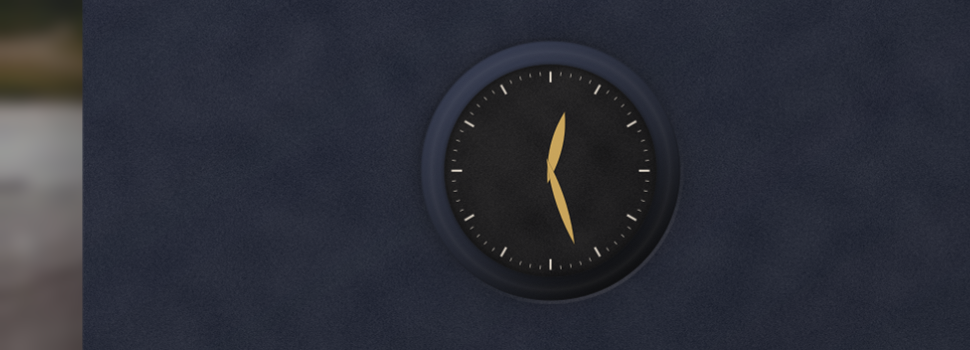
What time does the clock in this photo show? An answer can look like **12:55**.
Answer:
**12:27**
